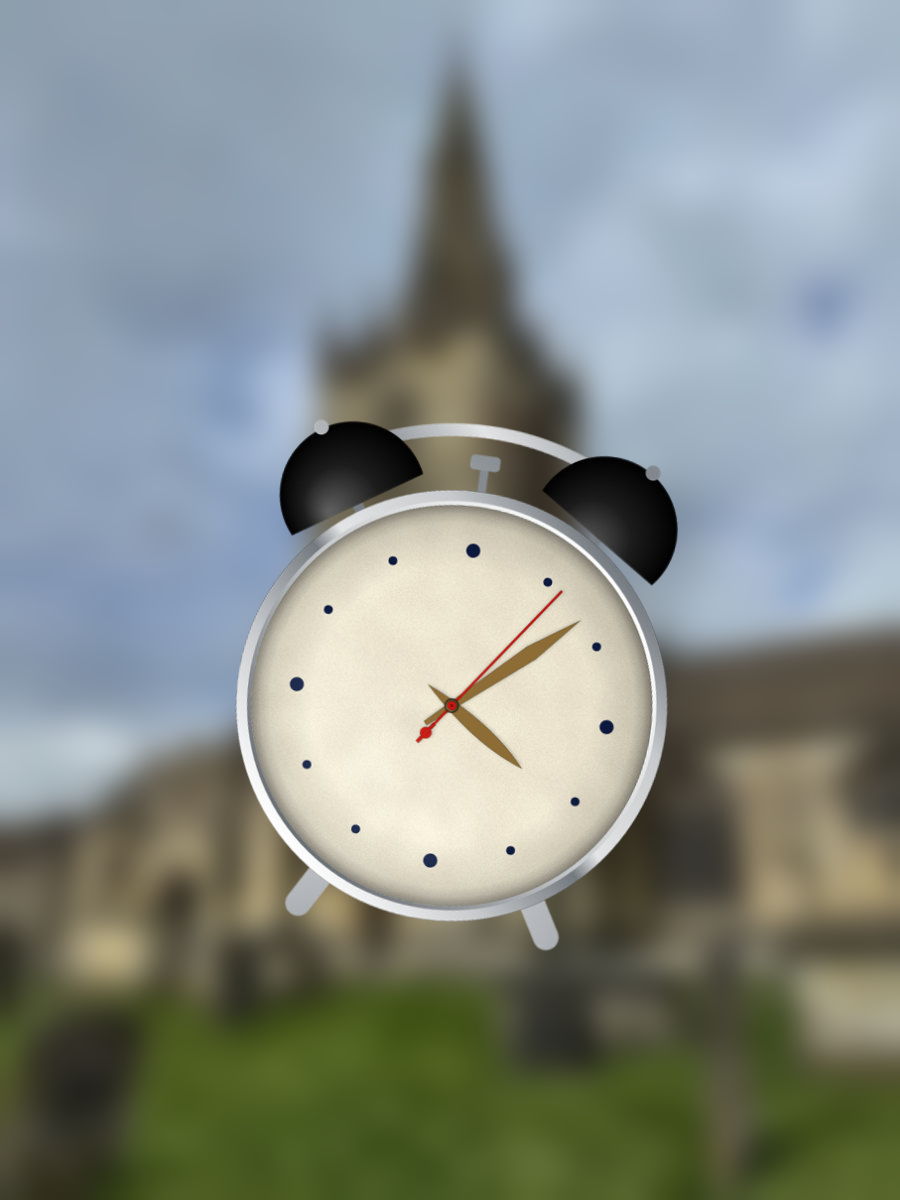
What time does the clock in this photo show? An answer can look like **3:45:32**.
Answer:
**4:08:06**
